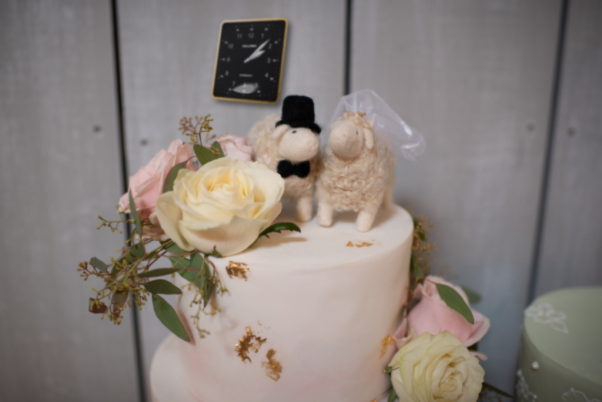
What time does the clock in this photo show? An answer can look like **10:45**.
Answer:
**2:08**
